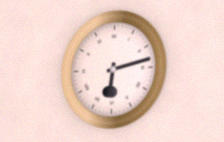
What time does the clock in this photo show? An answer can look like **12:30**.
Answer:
**6:13**
